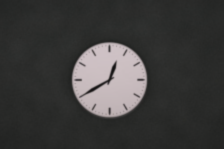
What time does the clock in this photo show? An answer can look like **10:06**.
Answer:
**12:40**
